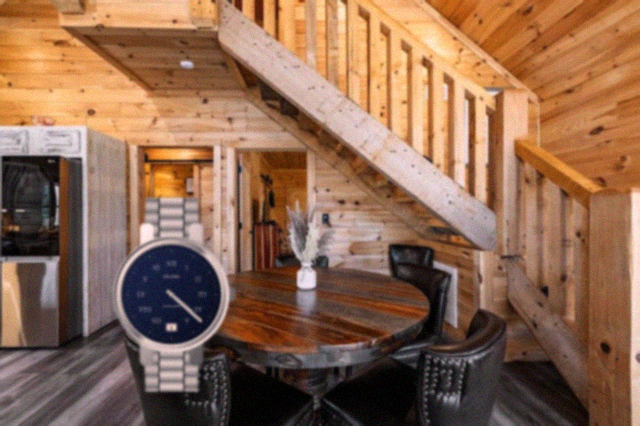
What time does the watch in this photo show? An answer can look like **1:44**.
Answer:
**4:22**
